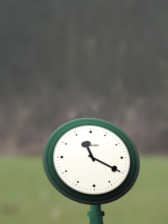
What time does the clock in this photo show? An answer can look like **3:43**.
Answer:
**11:20**
